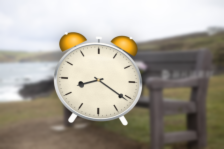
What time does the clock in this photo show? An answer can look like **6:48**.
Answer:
**8:21**
